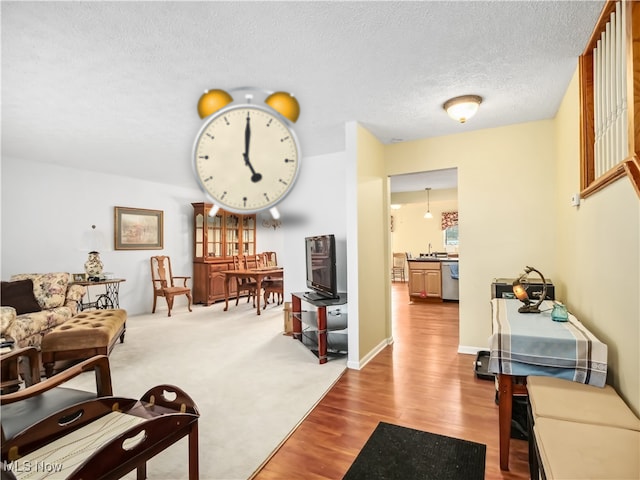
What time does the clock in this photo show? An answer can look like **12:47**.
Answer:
**5:00**
